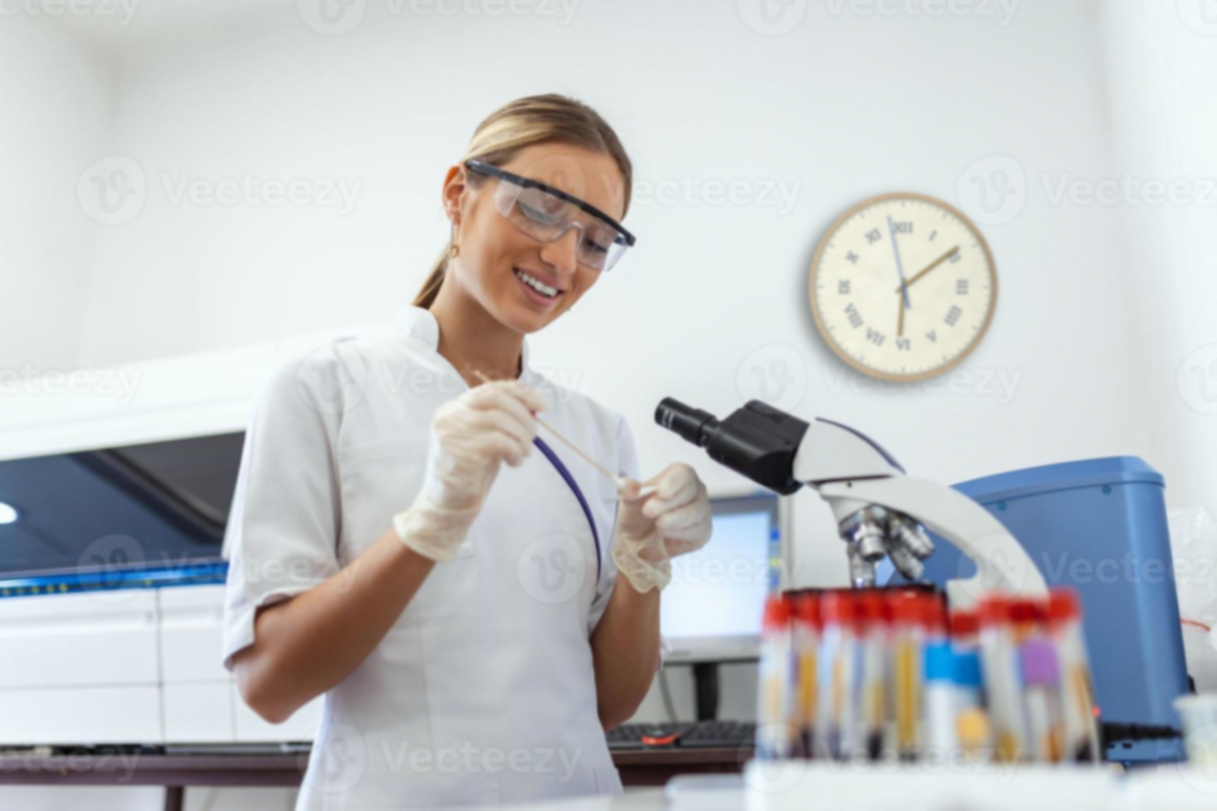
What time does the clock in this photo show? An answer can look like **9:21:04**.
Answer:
**6:08:58**
